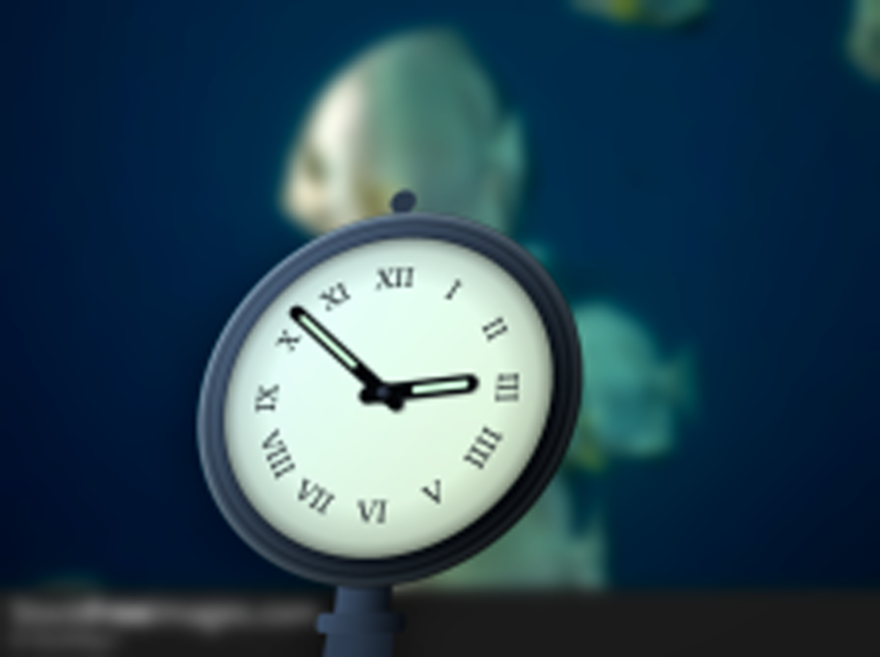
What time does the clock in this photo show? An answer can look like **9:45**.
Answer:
**2:52**
